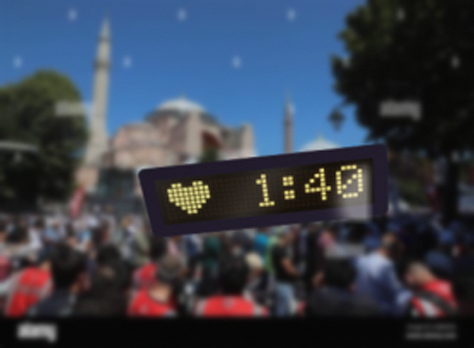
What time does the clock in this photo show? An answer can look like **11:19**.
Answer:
**1:40**
